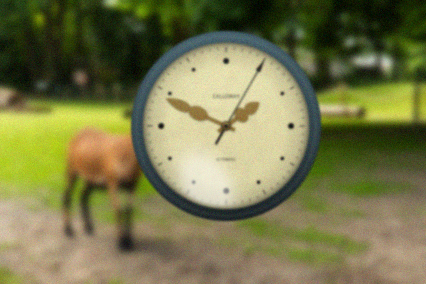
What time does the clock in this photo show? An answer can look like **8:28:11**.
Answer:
**1:49:05**
